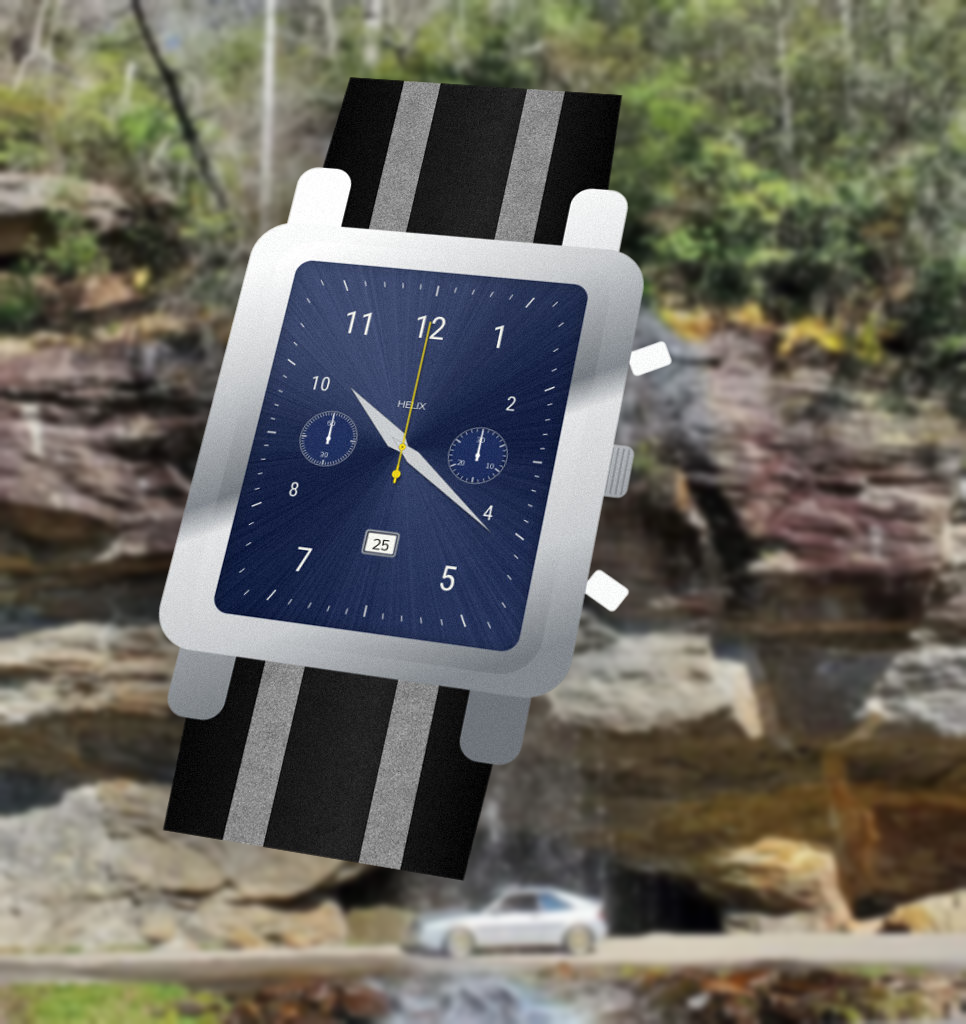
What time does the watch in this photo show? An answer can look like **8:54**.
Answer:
**10:21**
